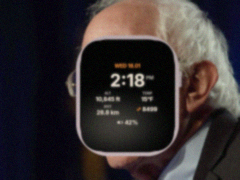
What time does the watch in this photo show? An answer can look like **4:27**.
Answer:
**2:18**
